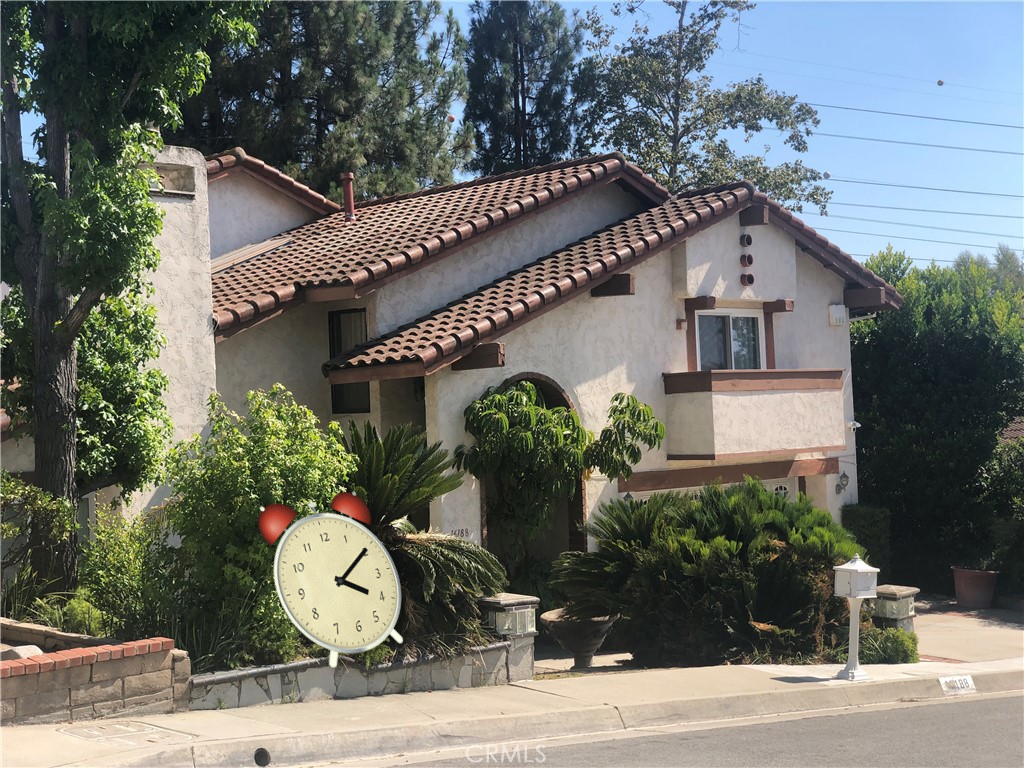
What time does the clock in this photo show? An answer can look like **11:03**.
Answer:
**4:10**
